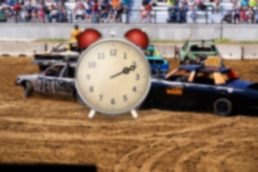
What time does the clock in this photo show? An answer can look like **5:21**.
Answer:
**2:11**
